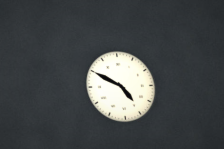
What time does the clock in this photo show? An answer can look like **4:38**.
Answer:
**4:50**
